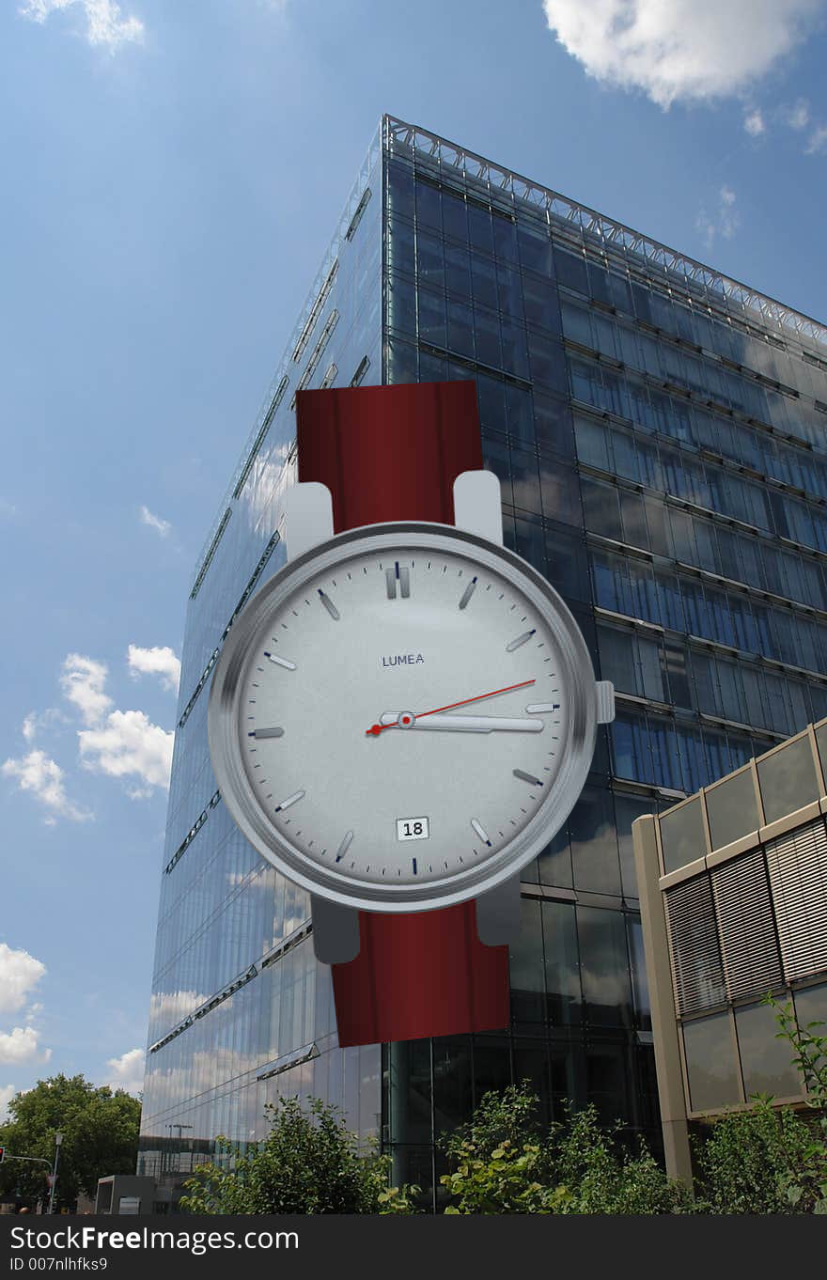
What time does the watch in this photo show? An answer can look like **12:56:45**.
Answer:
**3:16:13**
